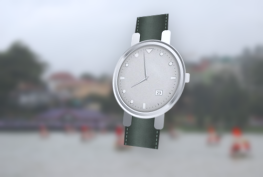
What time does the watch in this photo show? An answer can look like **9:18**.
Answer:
**7:58**
